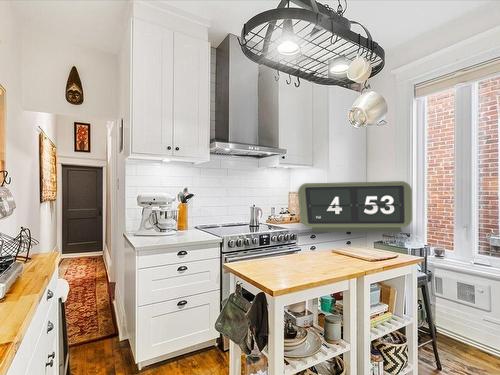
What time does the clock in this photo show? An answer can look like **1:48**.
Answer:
**4:53**
